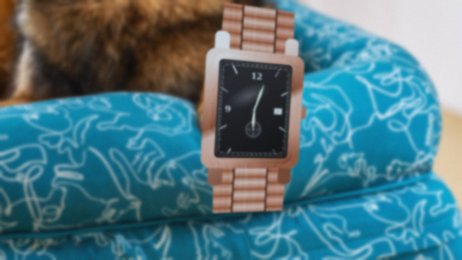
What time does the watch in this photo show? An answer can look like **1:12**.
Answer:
**6:03**
